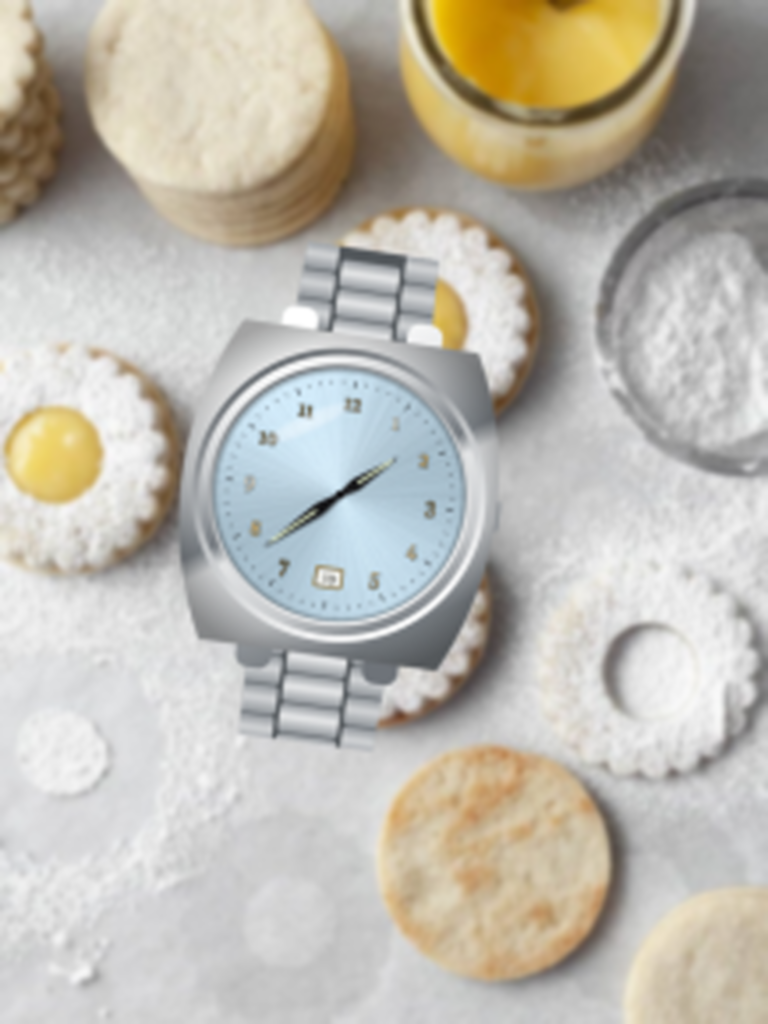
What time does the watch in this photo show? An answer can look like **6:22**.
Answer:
**1:38**
